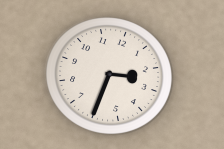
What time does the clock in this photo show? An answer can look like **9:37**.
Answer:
**2:30**
